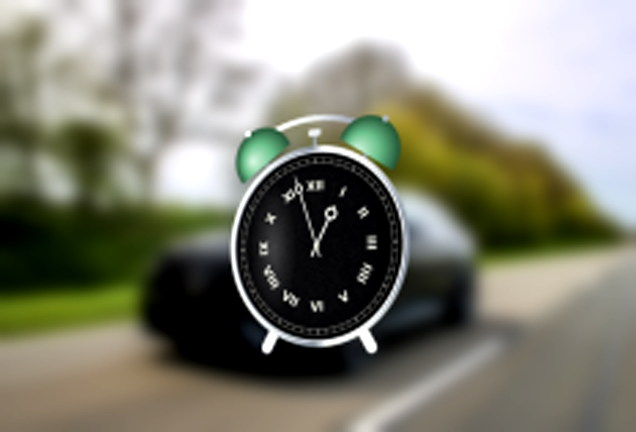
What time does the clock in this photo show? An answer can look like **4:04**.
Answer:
**12:57**
